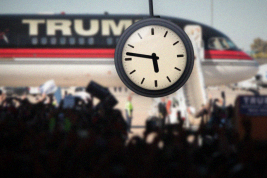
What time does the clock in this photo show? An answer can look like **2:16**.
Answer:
**5:47**
